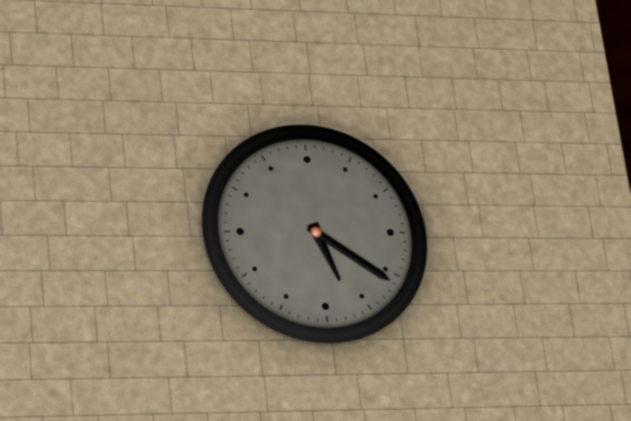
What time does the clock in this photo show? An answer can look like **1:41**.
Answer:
**5:21**
